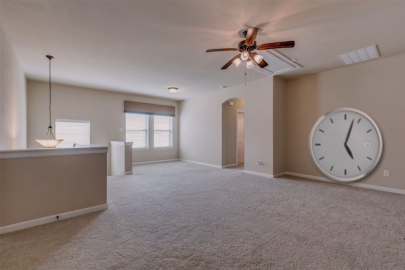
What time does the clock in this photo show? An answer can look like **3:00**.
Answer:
**5:03**
